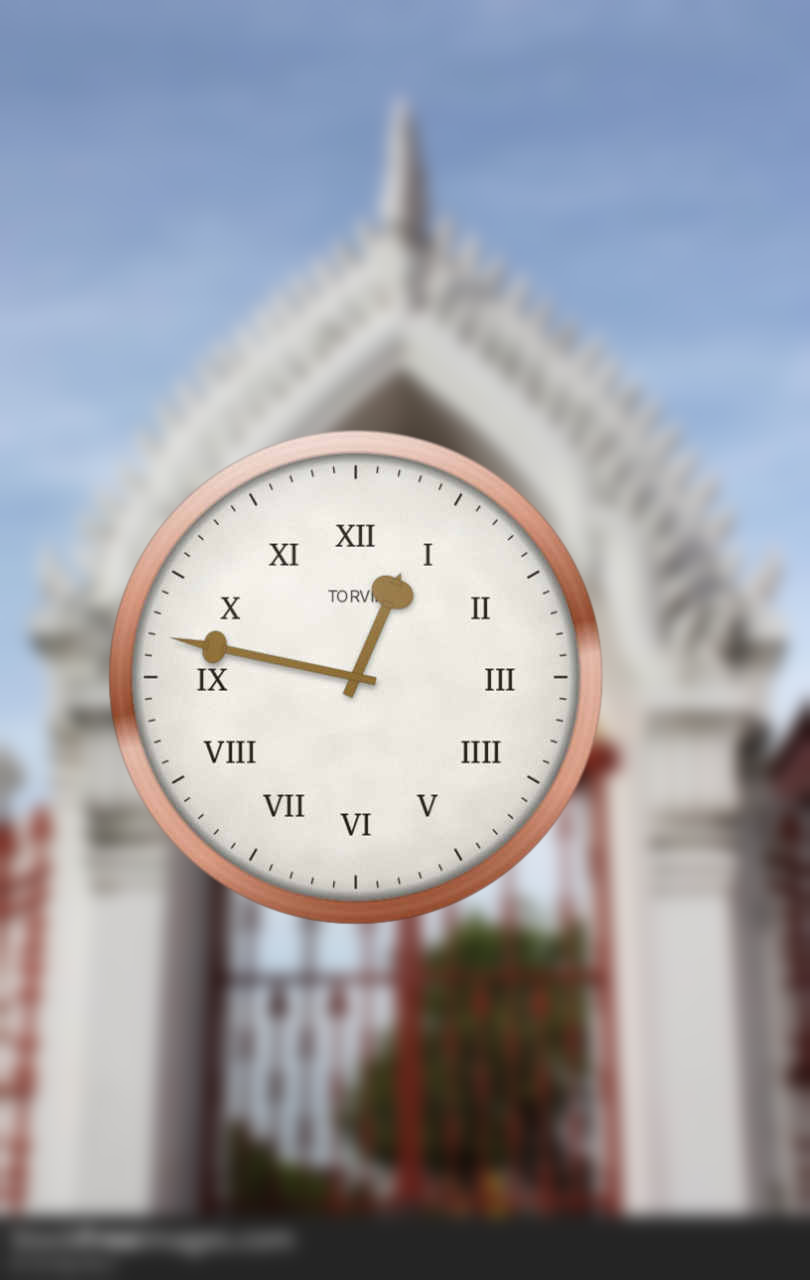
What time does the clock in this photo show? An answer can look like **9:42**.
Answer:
**12:47**
